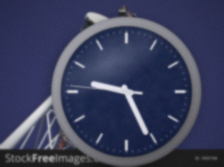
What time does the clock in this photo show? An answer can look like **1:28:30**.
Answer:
**9:25:46**
